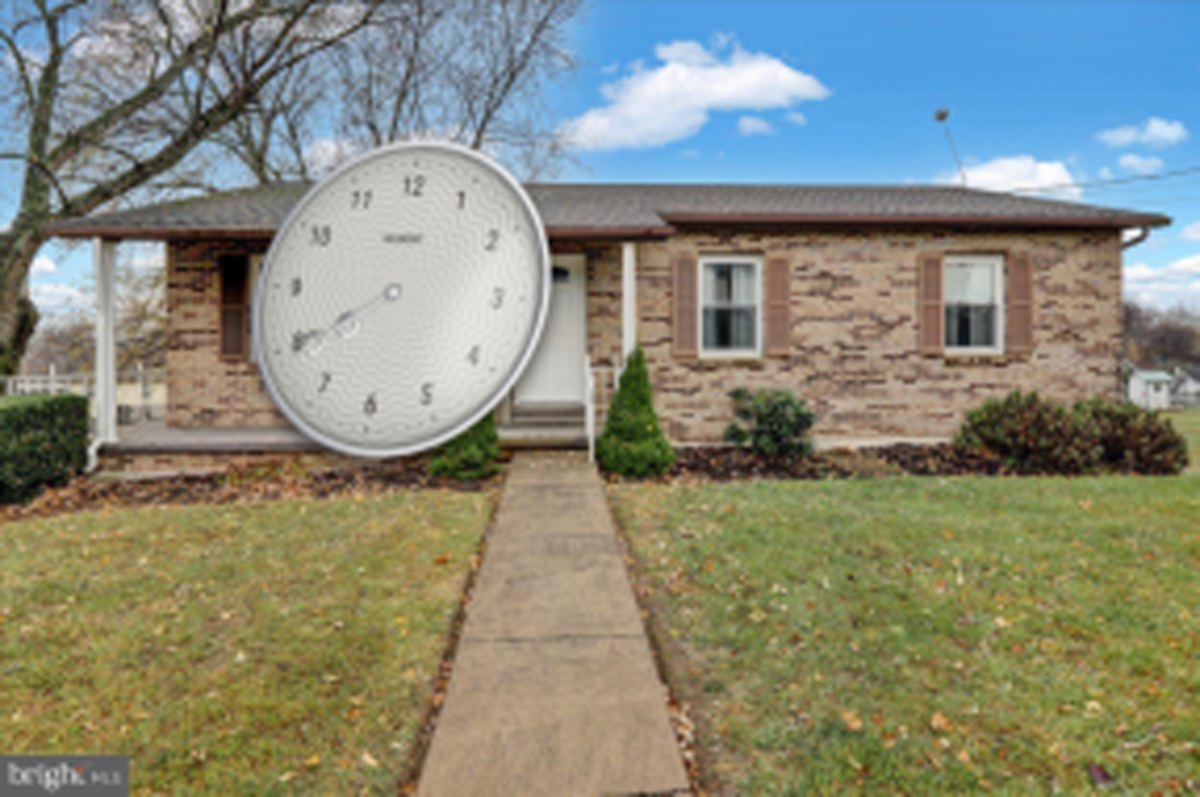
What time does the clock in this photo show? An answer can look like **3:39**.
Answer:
**7:39**
